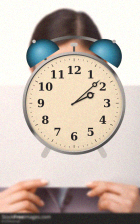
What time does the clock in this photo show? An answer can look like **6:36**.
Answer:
**2:08**
